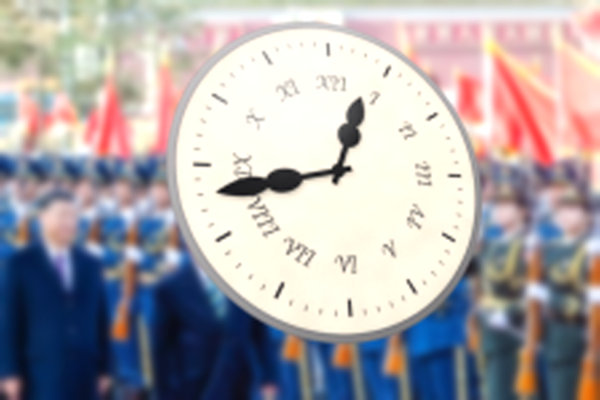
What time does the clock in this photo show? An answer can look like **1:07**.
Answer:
**12:43**
